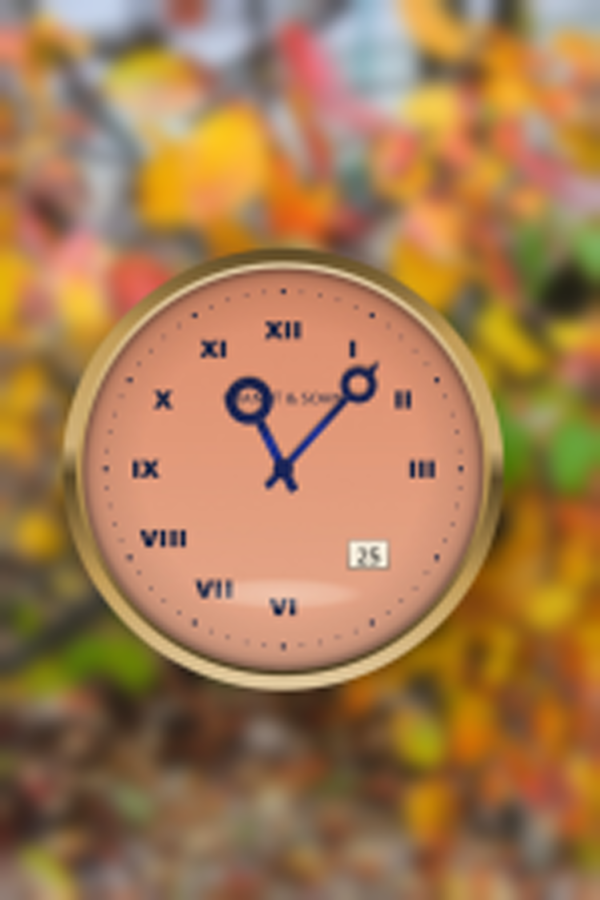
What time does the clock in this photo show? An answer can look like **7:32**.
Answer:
**11:07**
